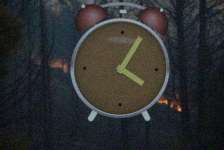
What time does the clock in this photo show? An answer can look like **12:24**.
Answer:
**4:05**
